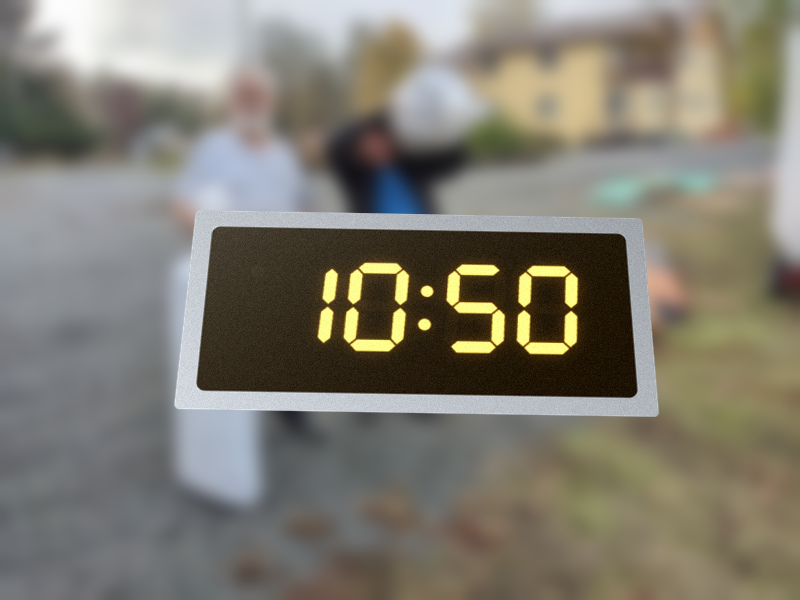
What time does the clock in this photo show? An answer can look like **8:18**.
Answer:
**10:50**
